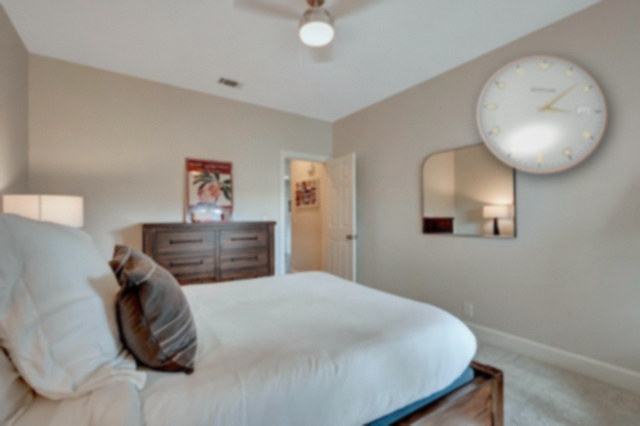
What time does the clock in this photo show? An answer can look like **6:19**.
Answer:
**3:08**
